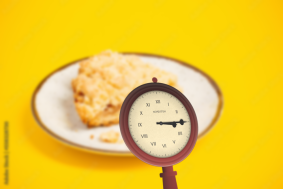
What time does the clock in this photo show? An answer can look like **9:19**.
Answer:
**3:15**
